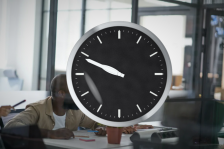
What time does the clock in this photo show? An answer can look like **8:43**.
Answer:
**9:49**
